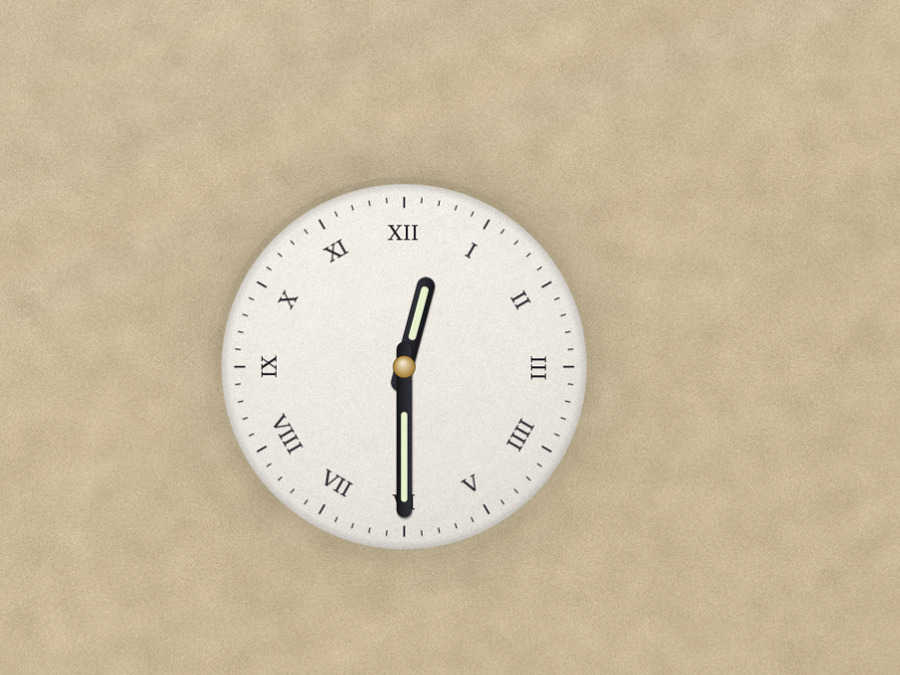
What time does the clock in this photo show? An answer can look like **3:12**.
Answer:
**12:30**
